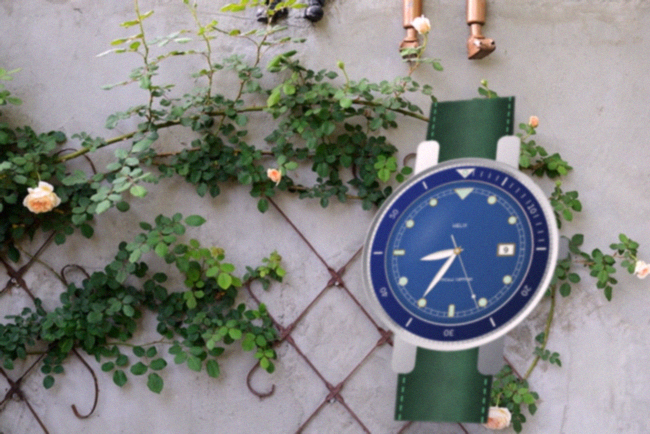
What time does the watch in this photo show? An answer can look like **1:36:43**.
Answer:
**8:35:26**
